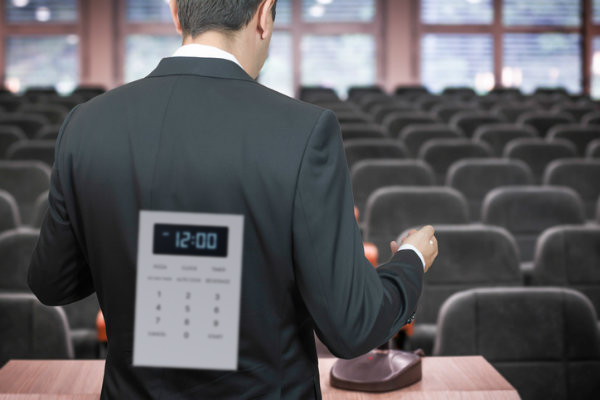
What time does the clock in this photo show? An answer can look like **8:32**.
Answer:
**12:00**
